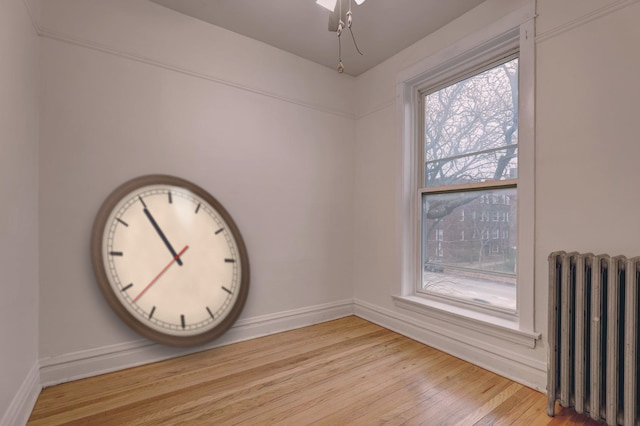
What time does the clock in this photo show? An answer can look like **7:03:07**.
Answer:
**10:54:38**
